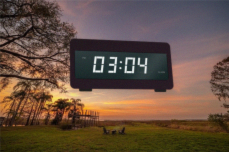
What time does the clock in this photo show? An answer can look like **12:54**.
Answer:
**3:04**
